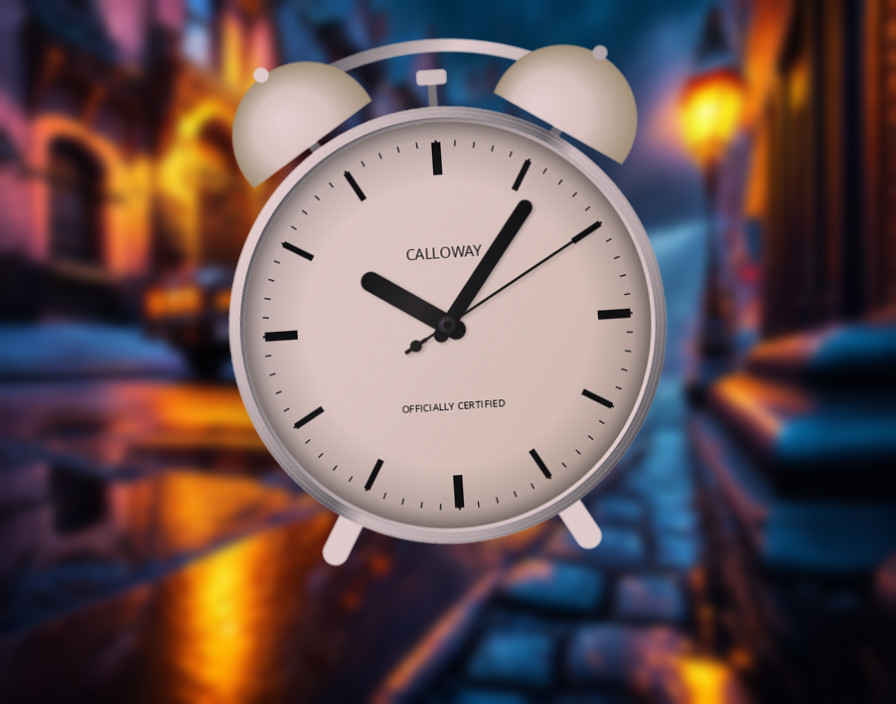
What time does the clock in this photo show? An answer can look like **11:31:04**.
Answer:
**10:06:10**
